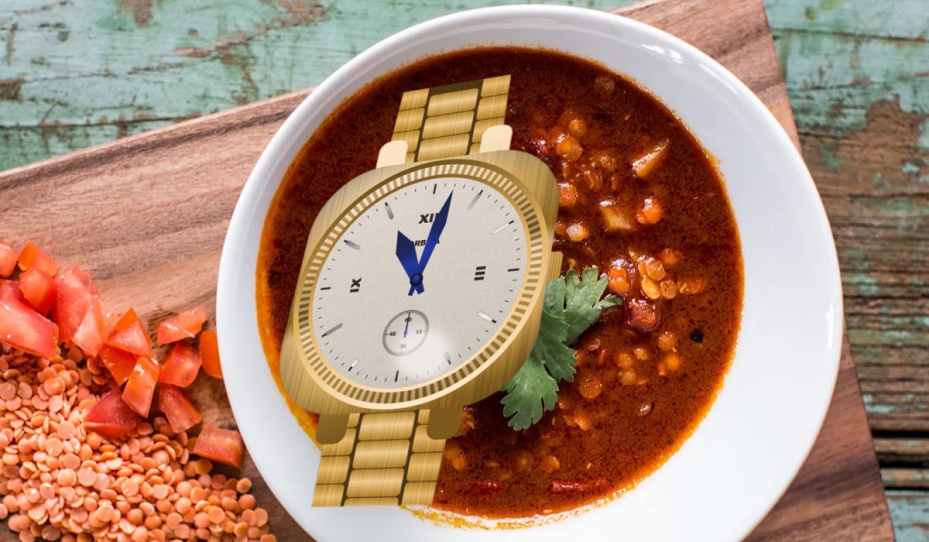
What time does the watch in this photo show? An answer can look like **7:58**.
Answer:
**11:02**
